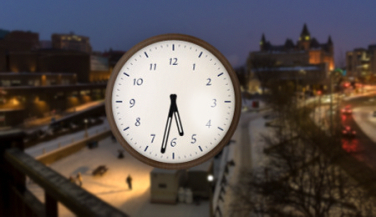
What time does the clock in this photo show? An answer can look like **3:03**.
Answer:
**5:32**
